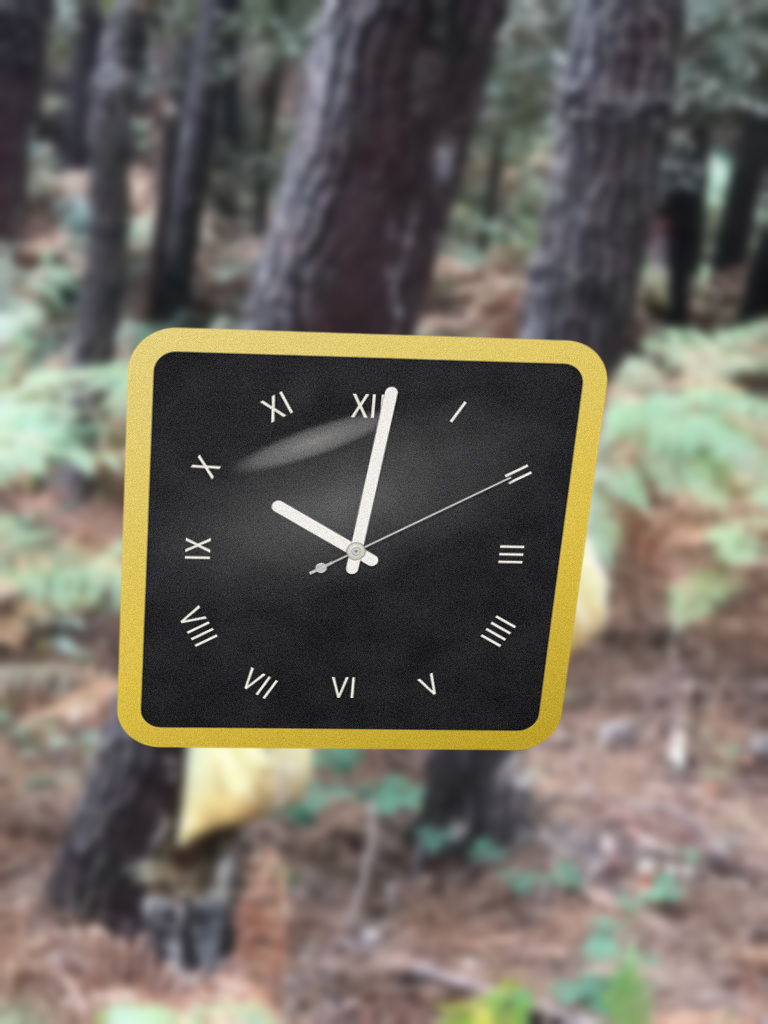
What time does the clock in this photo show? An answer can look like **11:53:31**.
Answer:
**10:01:10**
